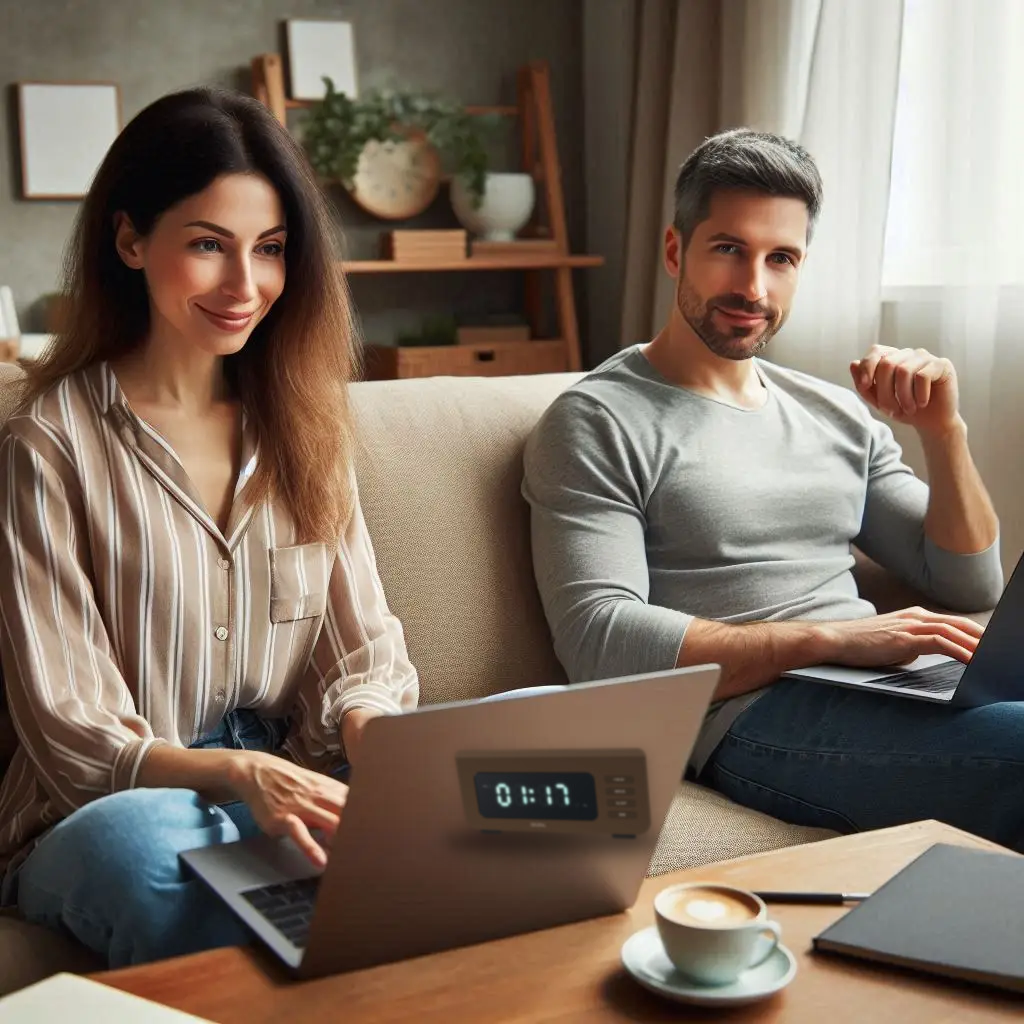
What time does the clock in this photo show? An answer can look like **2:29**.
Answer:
**1:17**
